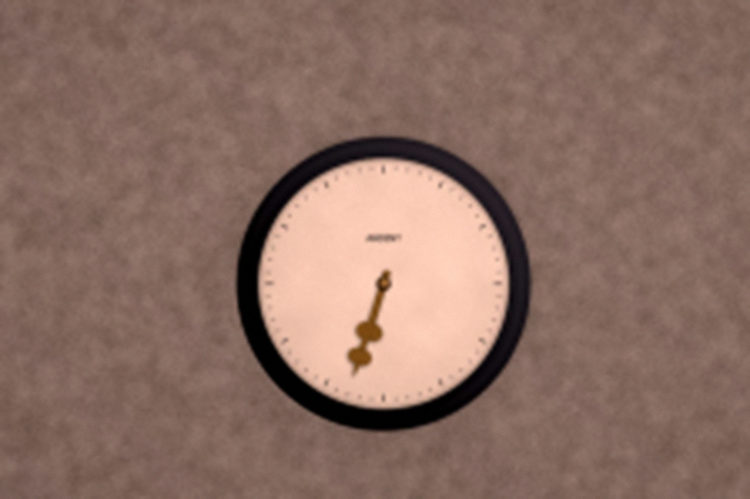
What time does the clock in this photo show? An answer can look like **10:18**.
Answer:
**6:33**
